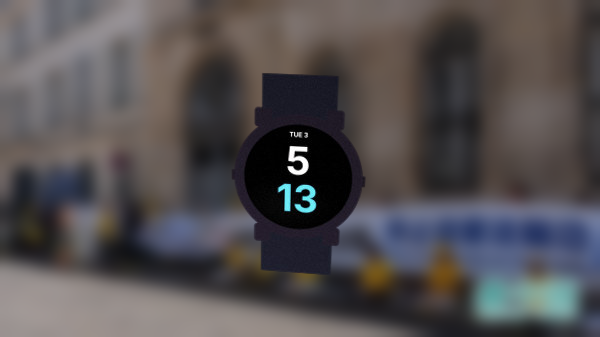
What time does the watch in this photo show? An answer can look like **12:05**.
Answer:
**5:13**
